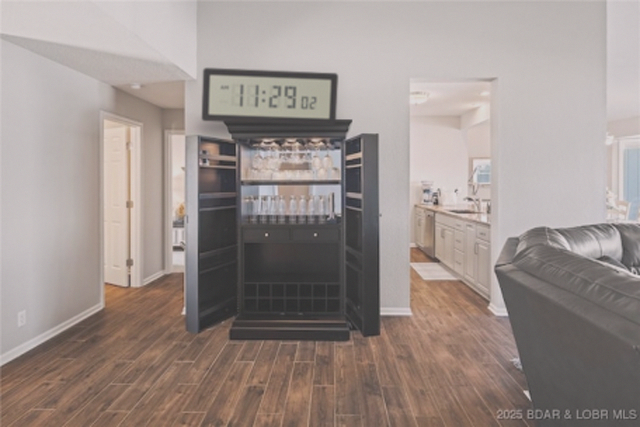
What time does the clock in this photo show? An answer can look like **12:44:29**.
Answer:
**11:29:02**
